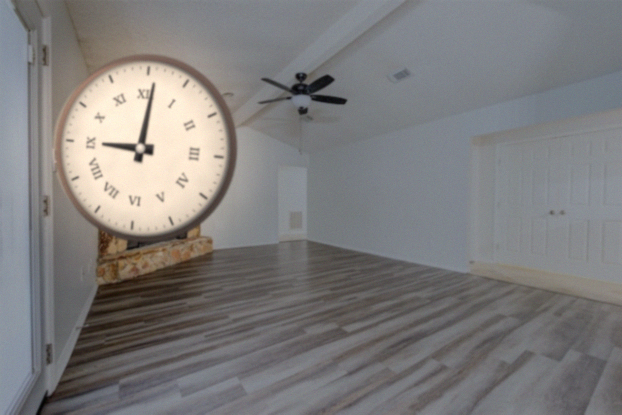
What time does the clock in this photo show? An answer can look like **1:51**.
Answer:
**9:01**
